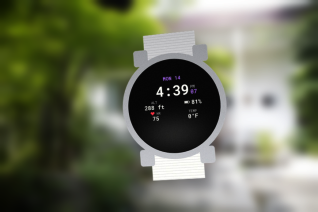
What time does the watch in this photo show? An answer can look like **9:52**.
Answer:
**4:39**
